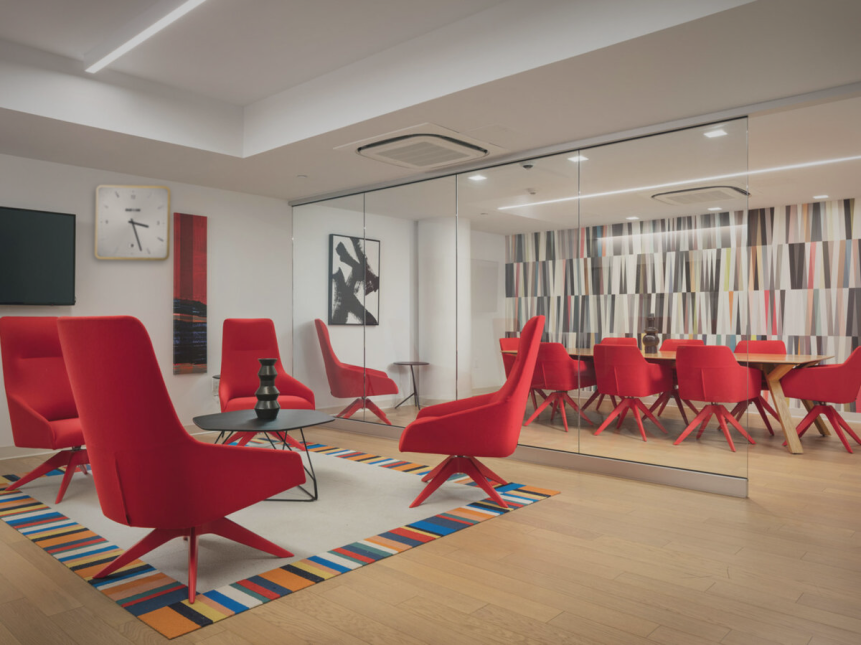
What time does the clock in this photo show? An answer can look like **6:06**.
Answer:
**3:27**
